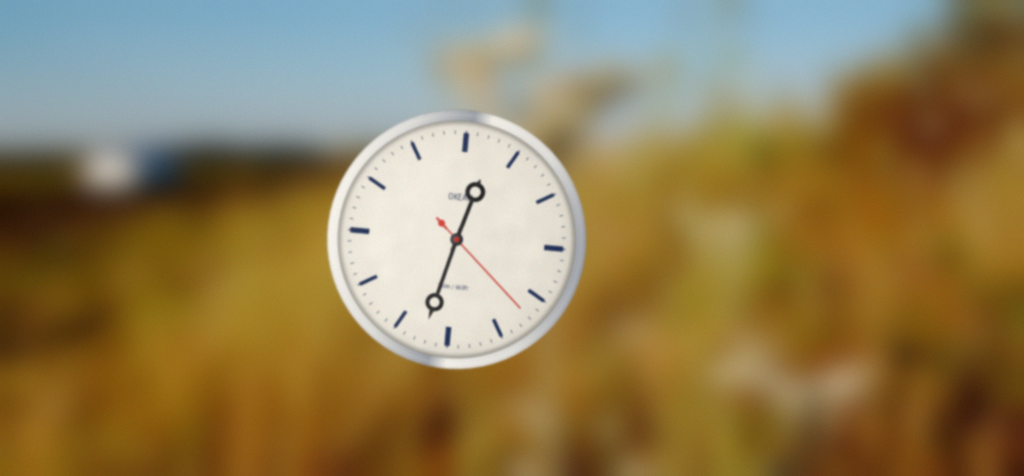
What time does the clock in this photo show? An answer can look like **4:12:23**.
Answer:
**12:32:22**
